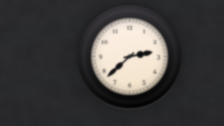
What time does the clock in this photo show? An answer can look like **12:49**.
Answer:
**2:38**
